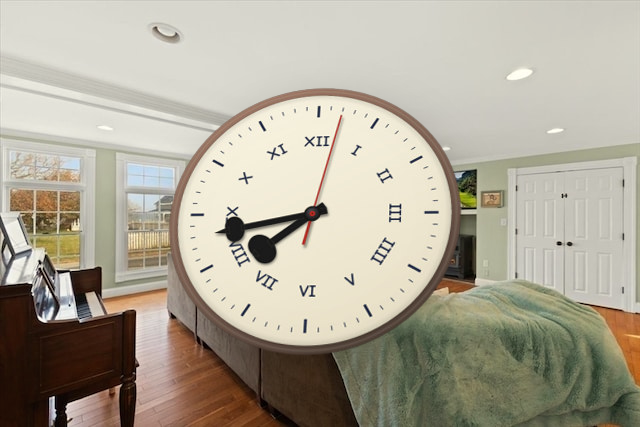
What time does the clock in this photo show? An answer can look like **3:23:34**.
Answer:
**7:43:02**
